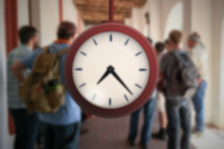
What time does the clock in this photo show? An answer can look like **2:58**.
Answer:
**7:23**
